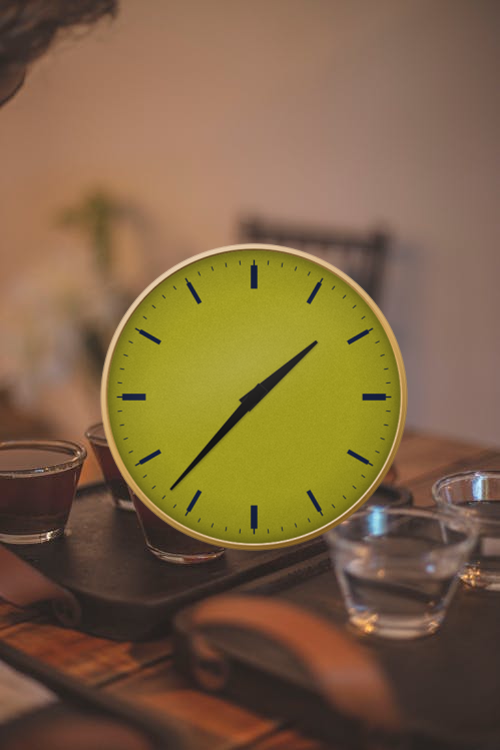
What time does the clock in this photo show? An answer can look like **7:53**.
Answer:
**1:37**
